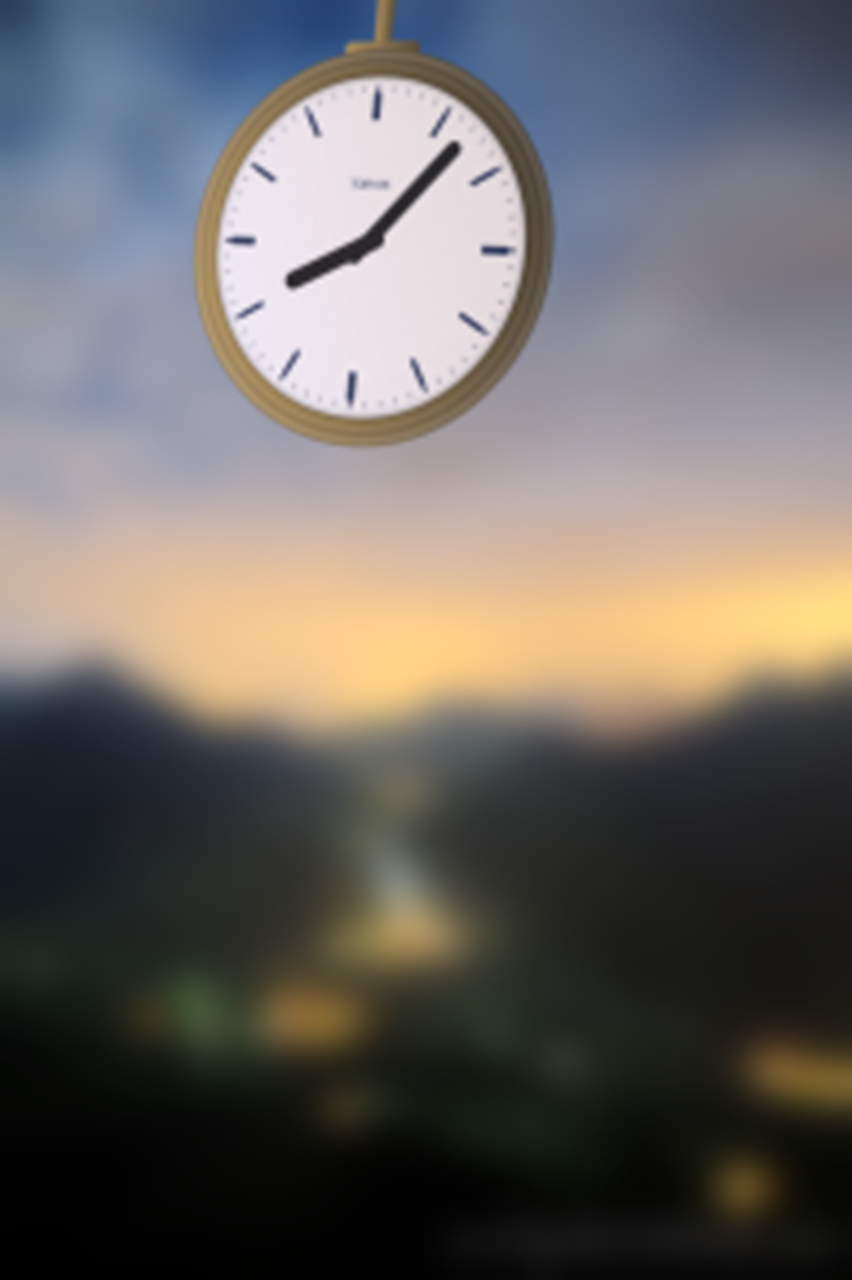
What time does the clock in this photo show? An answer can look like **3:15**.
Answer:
**8:07**
